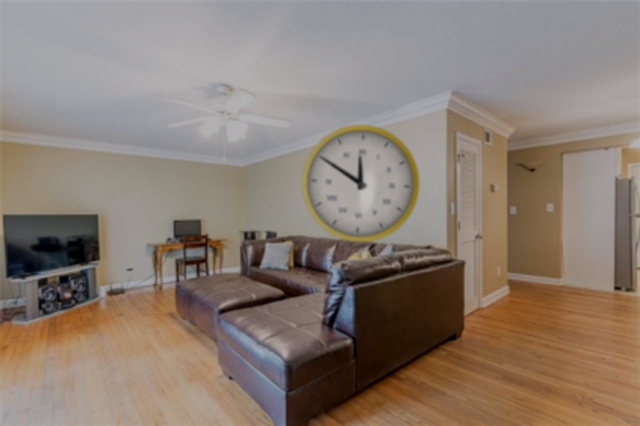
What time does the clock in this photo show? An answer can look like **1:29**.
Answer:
**11:50**
